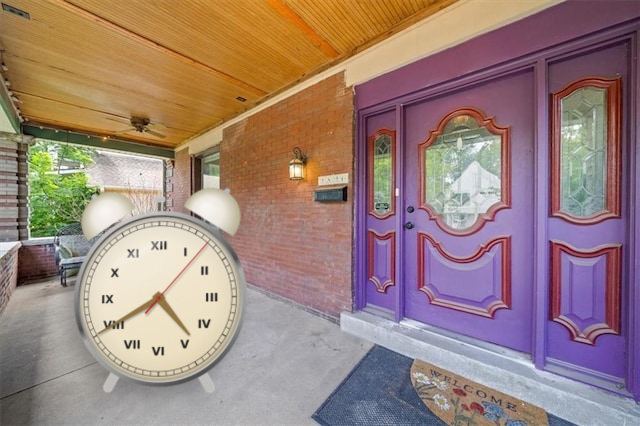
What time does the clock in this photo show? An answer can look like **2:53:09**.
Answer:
**4:40:07**
